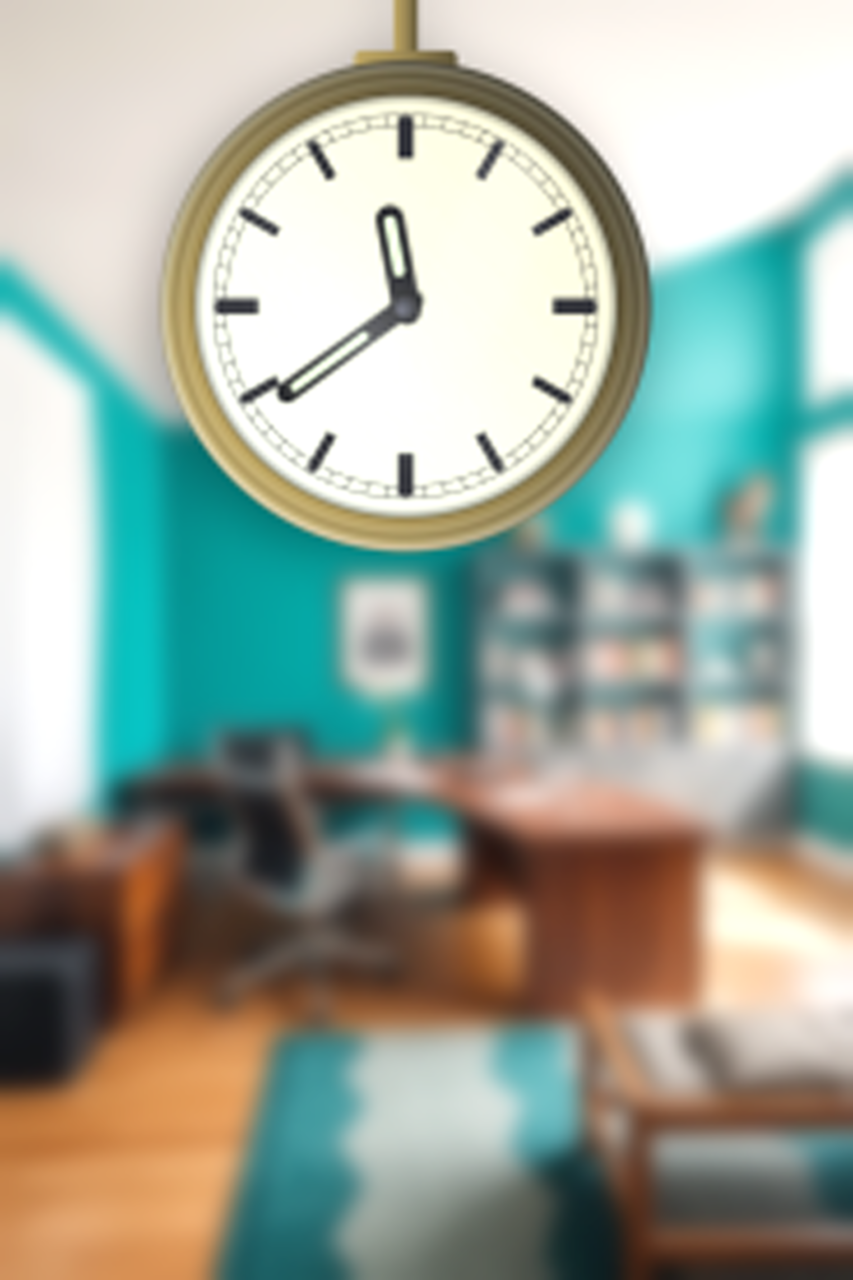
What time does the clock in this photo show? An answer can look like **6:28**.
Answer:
**11:39**
